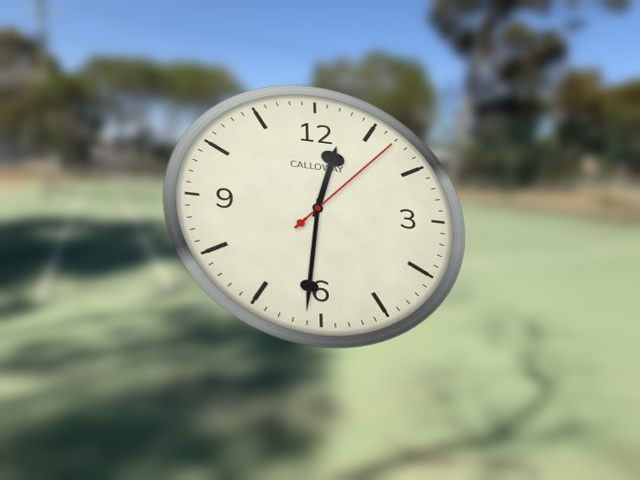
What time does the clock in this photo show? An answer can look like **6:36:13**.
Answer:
**12:31:07**
